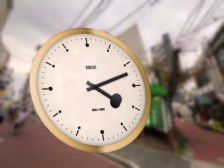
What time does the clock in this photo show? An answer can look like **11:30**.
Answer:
**4:12**
